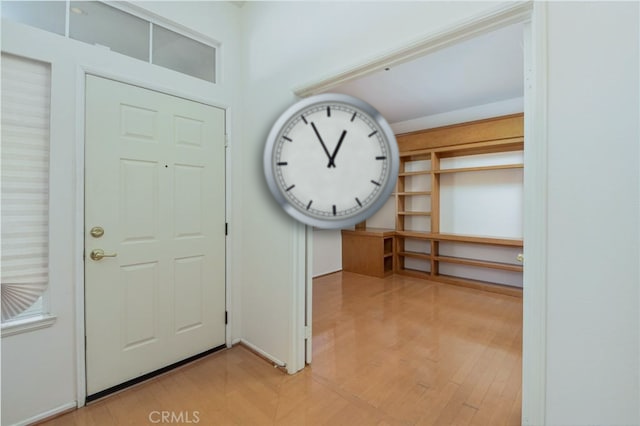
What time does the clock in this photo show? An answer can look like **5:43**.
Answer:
**12:56**
